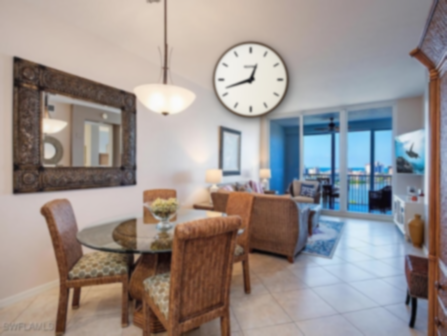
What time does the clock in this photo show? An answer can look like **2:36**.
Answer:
**12:42**
